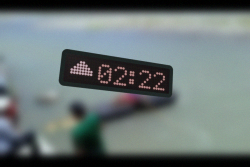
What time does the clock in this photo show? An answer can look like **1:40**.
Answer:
**2:22**
